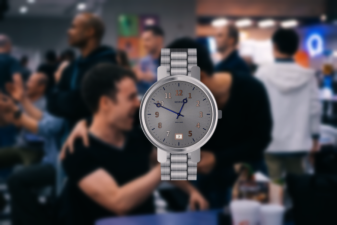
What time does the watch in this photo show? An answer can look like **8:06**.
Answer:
**12:49**
